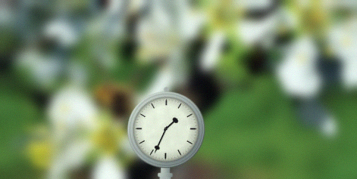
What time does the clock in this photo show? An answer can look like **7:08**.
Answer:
**1:34**
